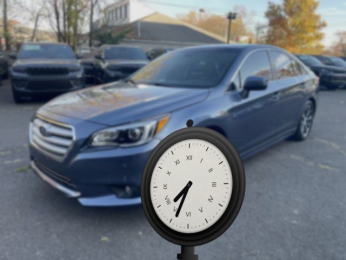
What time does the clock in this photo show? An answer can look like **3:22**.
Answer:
**7:34**
